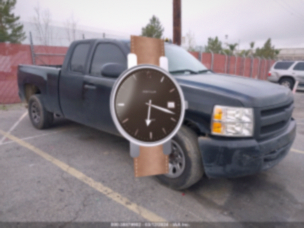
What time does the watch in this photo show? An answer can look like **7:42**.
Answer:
**6:18**
